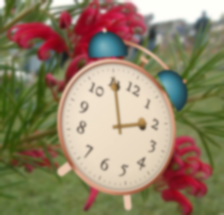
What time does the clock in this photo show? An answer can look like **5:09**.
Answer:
**1:55**
